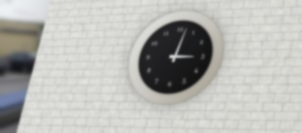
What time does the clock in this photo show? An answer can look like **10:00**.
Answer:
**3:02**
